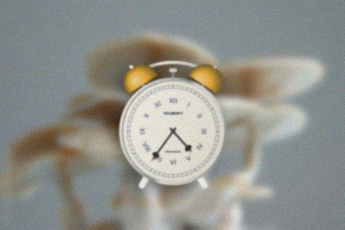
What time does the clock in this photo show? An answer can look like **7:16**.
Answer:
**4:36**
